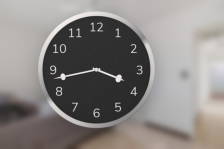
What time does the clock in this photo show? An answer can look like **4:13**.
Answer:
**3:43**
